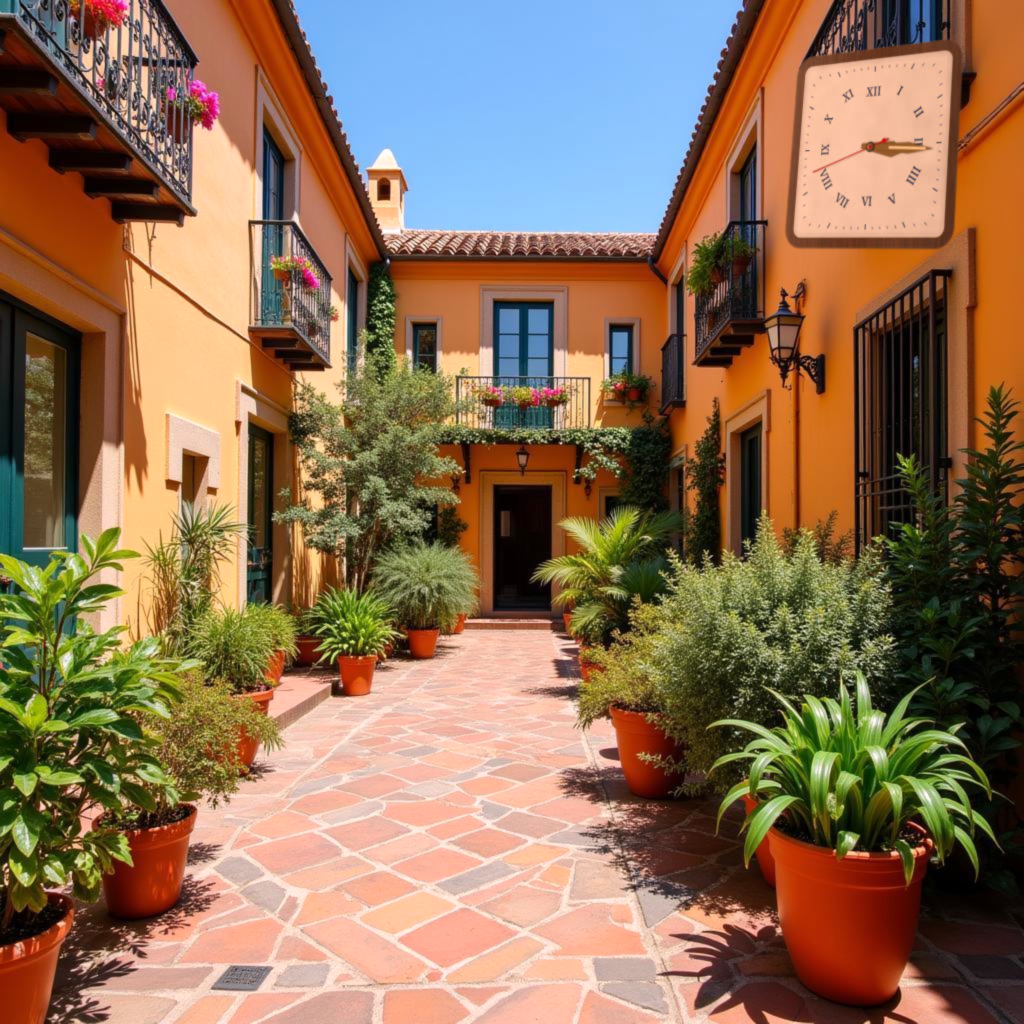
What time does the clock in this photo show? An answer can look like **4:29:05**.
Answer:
**3:15:42**
